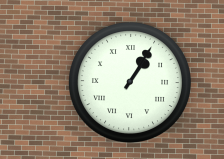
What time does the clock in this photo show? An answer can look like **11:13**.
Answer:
**1:05**
